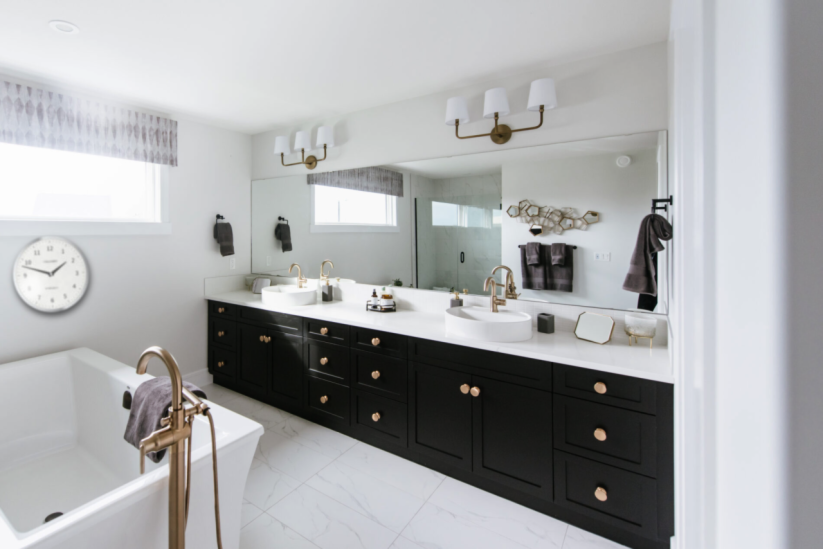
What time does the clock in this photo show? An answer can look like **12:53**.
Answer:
**1:48**
